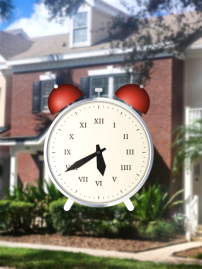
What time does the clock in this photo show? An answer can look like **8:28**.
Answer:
**5:40**
